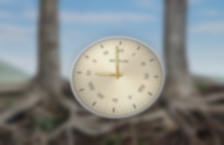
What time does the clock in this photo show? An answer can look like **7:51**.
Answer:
**8:59**
